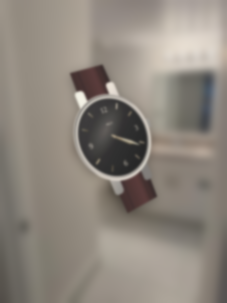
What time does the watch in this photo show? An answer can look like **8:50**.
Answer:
**4:21**
